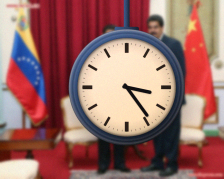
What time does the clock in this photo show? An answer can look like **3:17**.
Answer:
**3:24**
